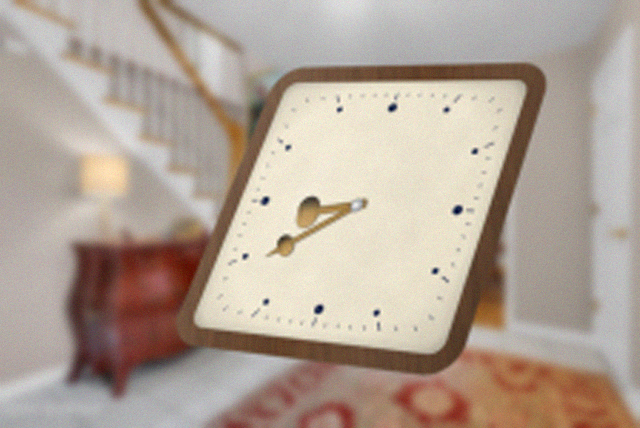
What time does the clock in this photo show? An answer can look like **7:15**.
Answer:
**8:39**
